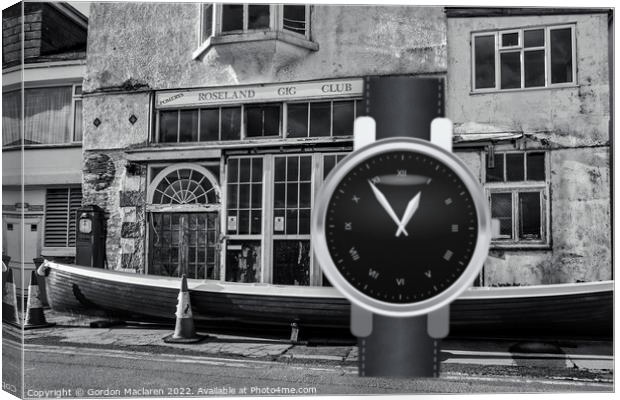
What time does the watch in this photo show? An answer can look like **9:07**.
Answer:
**12:54**
